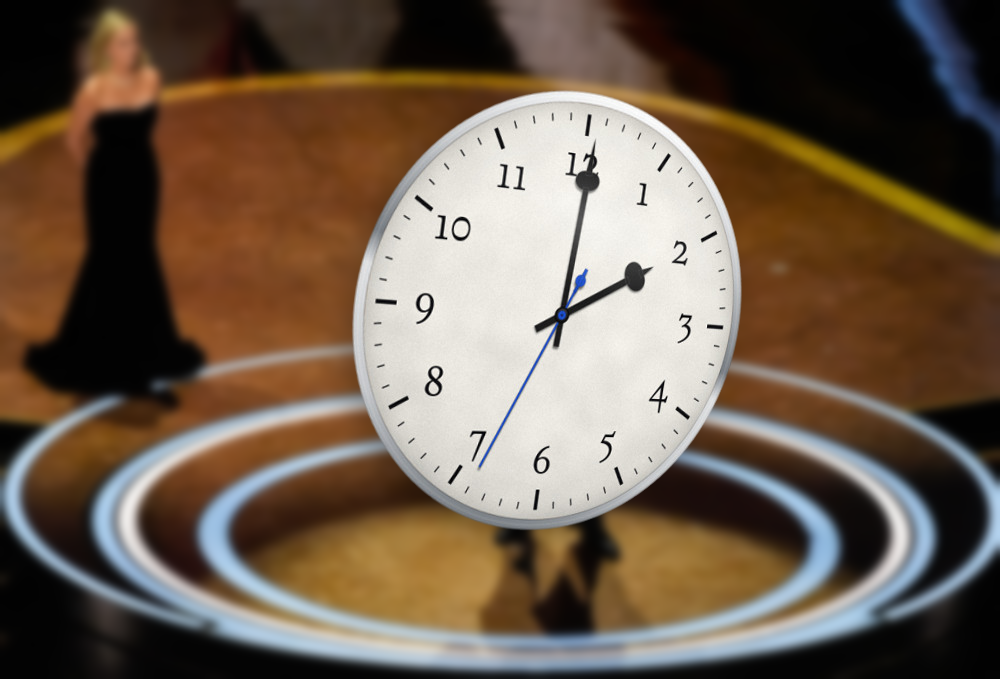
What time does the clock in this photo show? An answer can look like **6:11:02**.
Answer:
**2:00:34**
